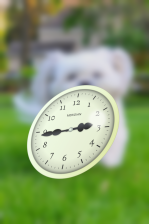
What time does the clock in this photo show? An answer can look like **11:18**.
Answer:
**2:44**
